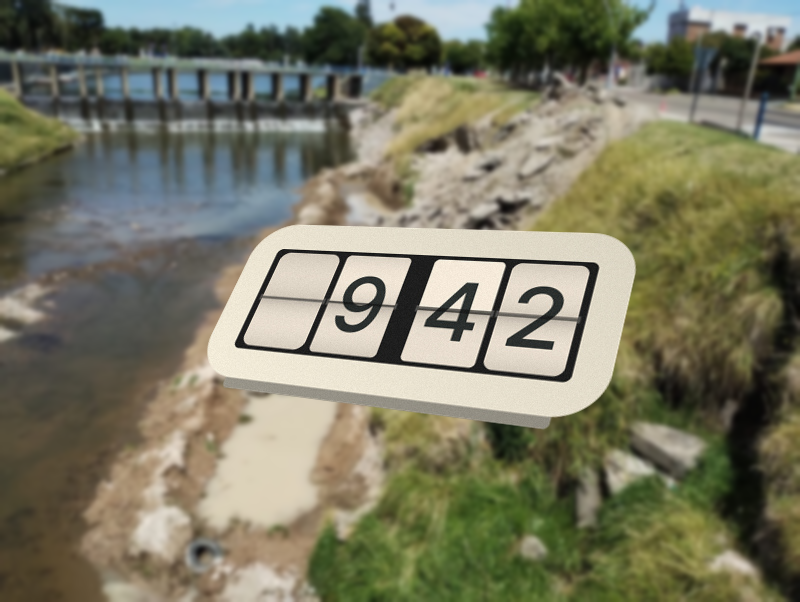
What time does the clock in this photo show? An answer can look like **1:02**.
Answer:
**9:42**
